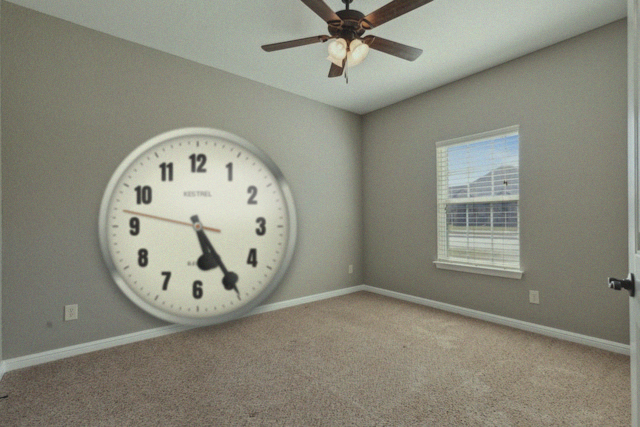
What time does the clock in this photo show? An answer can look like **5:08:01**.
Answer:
**5:24:47**
